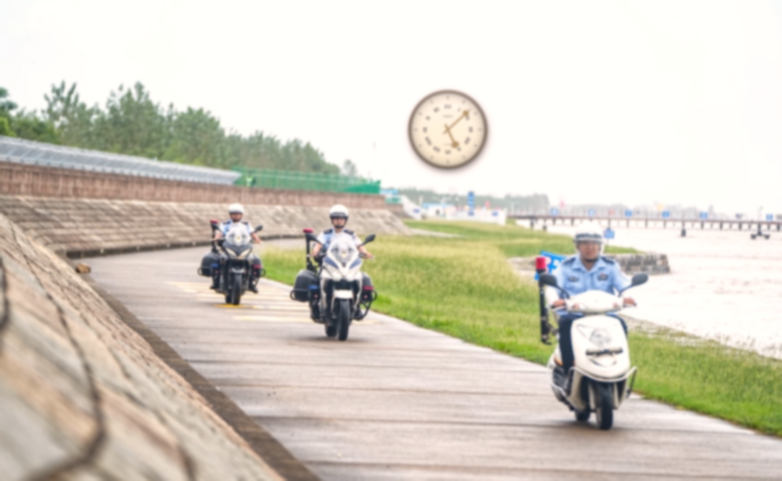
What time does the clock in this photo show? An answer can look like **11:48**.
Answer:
**5:08**
